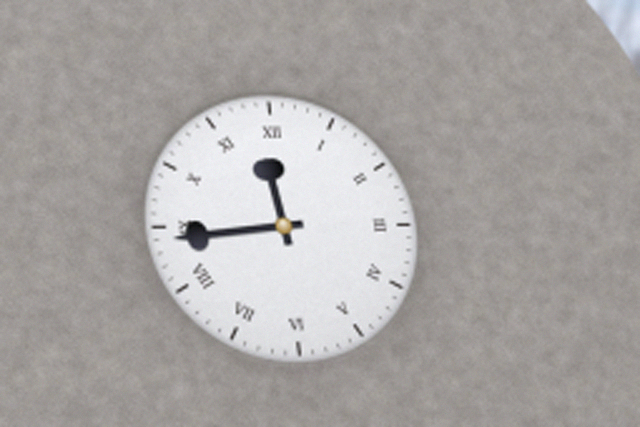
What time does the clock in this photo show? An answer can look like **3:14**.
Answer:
**11:44**
